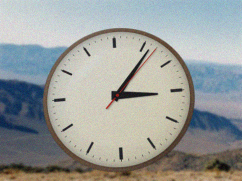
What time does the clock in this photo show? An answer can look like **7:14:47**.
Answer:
**3:06:07**
